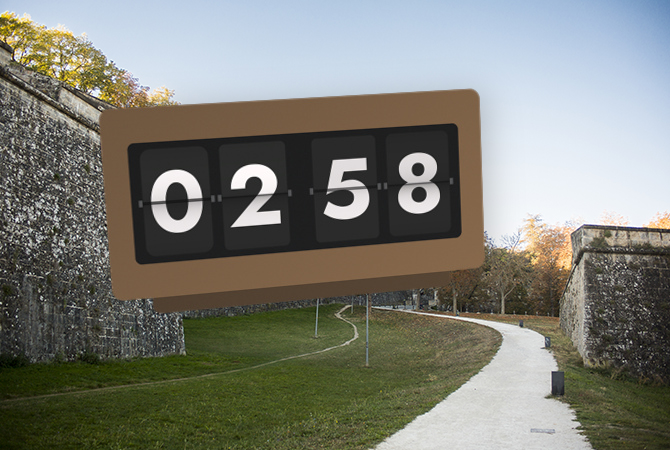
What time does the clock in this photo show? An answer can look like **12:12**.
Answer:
**2:58**
